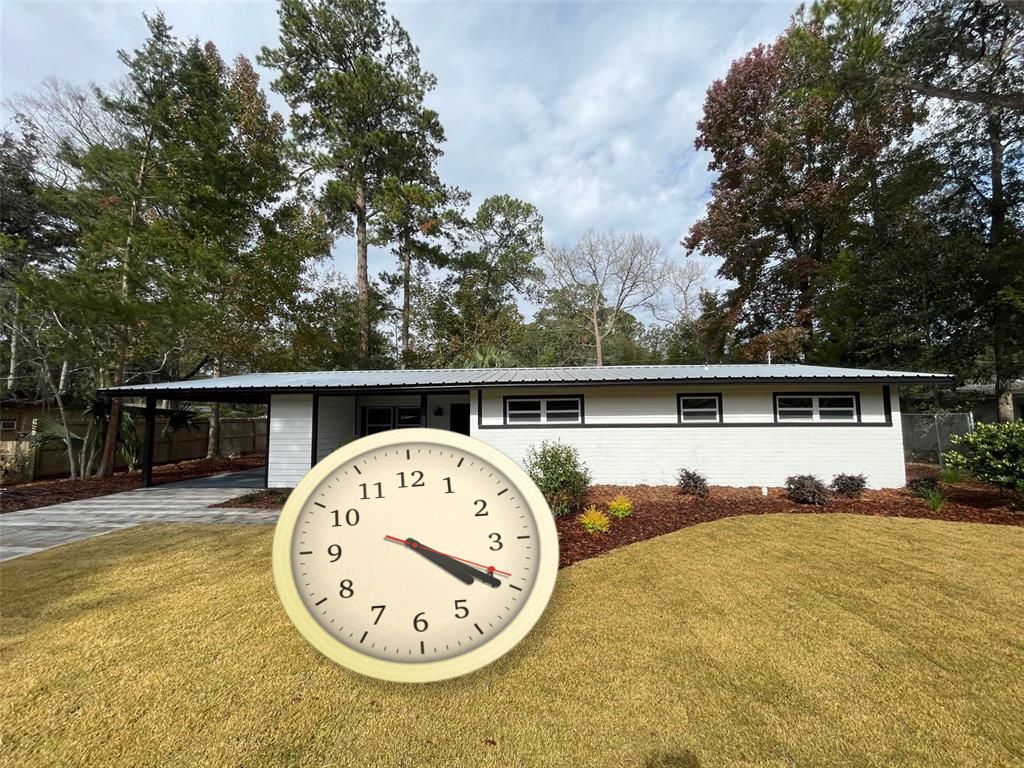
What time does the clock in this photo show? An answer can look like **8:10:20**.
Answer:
**4:20:19**
